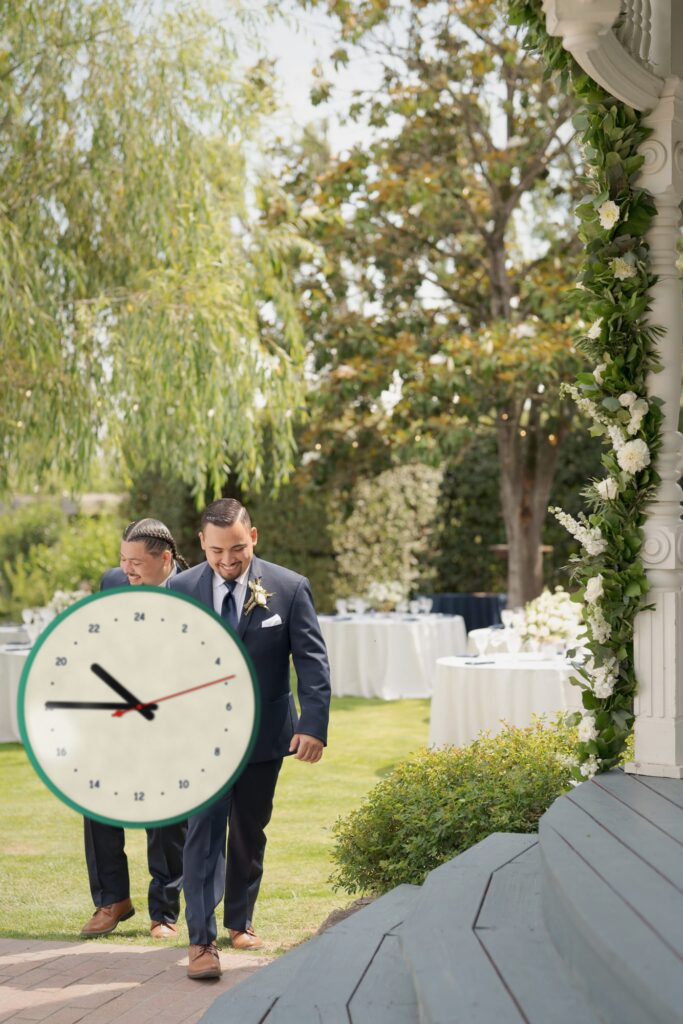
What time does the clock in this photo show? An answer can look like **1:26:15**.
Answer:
**20:45:12**
